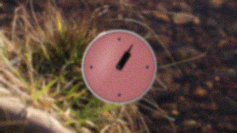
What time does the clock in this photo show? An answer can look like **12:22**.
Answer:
**1:05**
